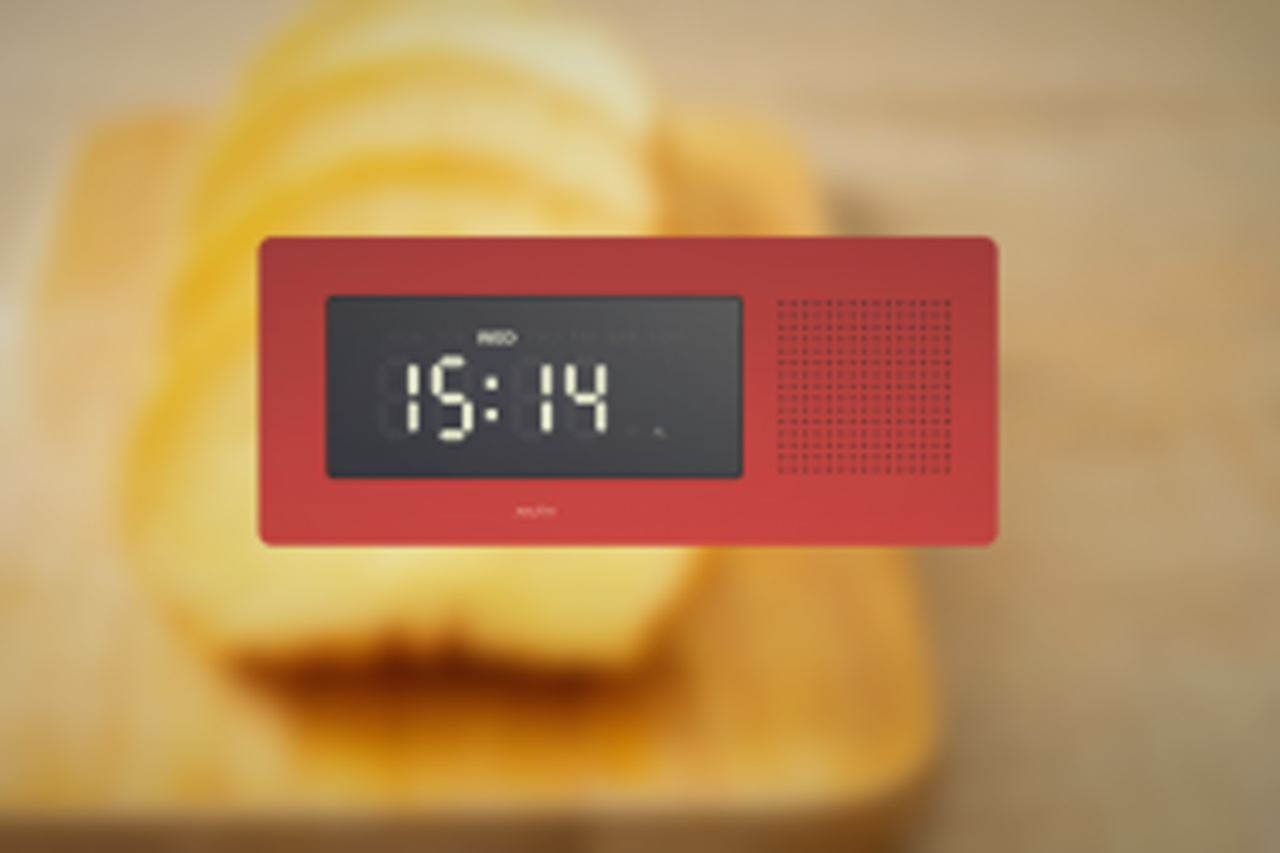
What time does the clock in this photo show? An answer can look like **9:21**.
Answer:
**15:14**
